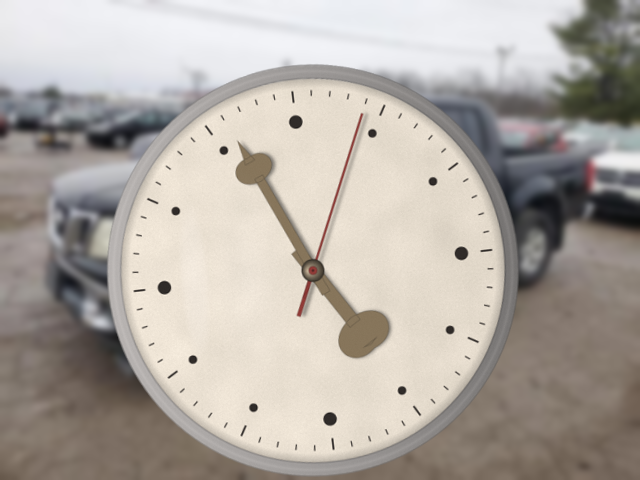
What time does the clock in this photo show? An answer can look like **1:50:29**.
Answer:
**4:56:04**
